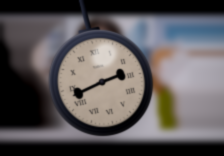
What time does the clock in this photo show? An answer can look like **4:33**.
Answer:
**2:43**
